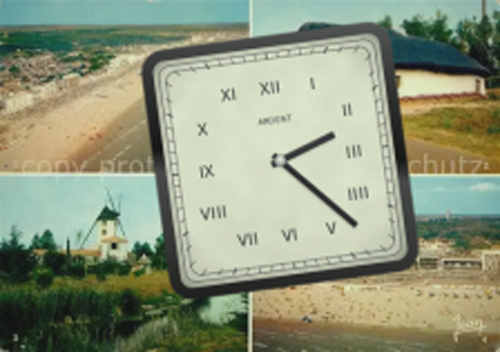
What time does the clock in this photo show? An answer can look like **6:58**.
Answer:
**2:23**
